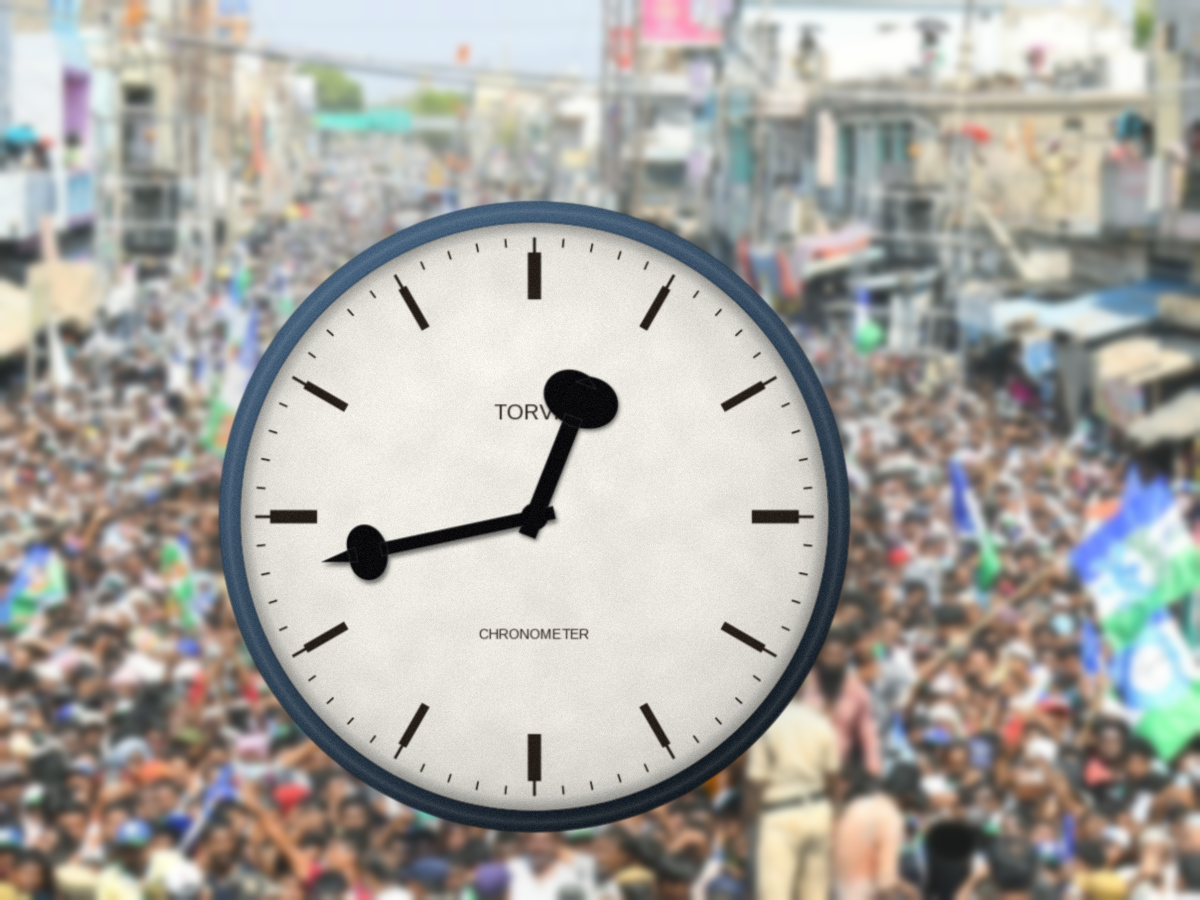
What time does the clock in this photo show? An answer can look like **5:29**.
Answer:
**12:43**
